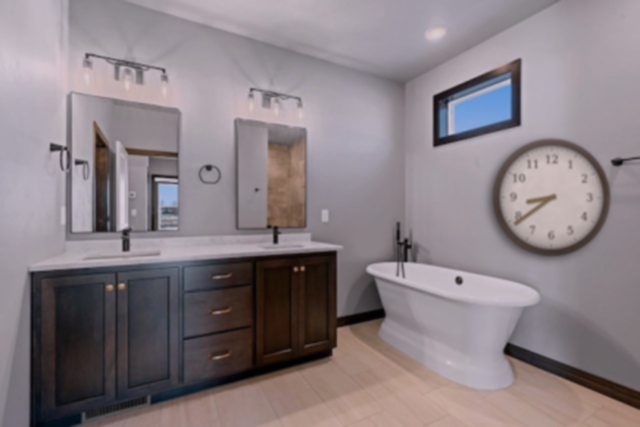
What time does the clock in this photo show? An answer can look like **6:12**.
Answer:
**8:39**
